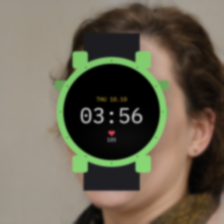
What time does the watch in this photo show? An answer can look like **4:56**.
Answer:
**3:56**
